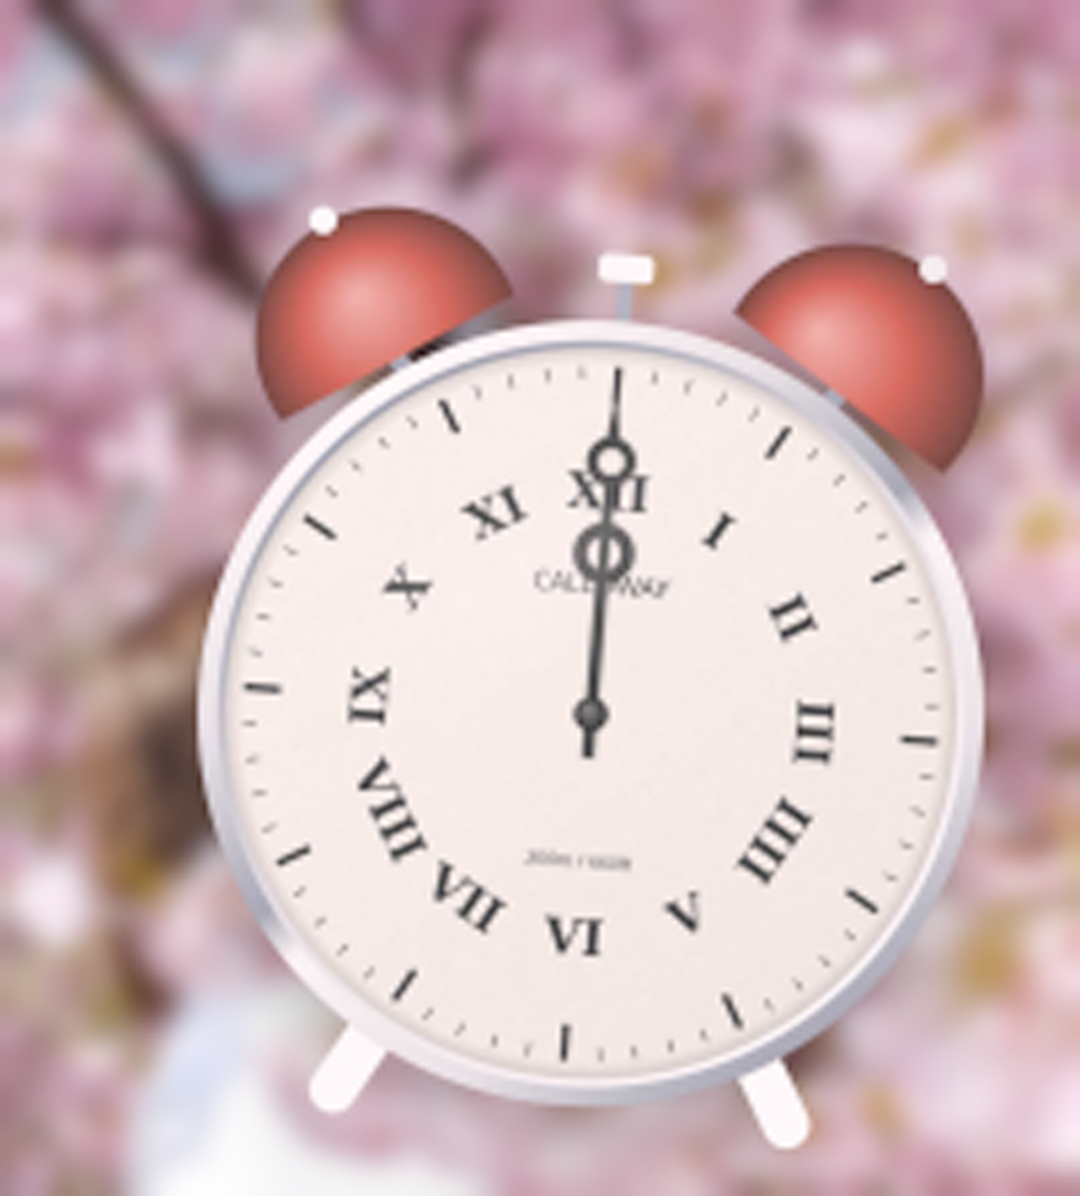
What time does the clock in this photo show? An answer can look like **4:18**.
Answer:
**12:00**
